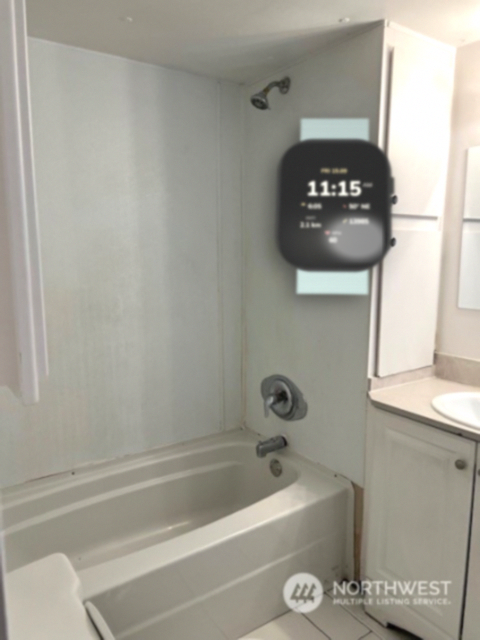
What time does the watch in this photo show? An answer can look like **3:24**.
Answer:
**11:15**
